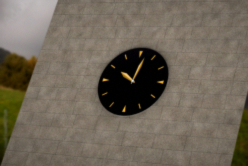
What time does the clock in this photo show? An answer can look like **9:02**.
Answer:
**10:02**
